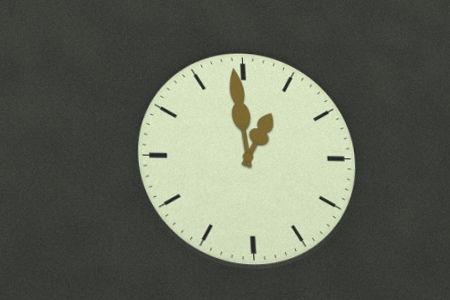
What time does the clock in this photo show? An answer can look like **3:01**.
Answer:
**12:59**
